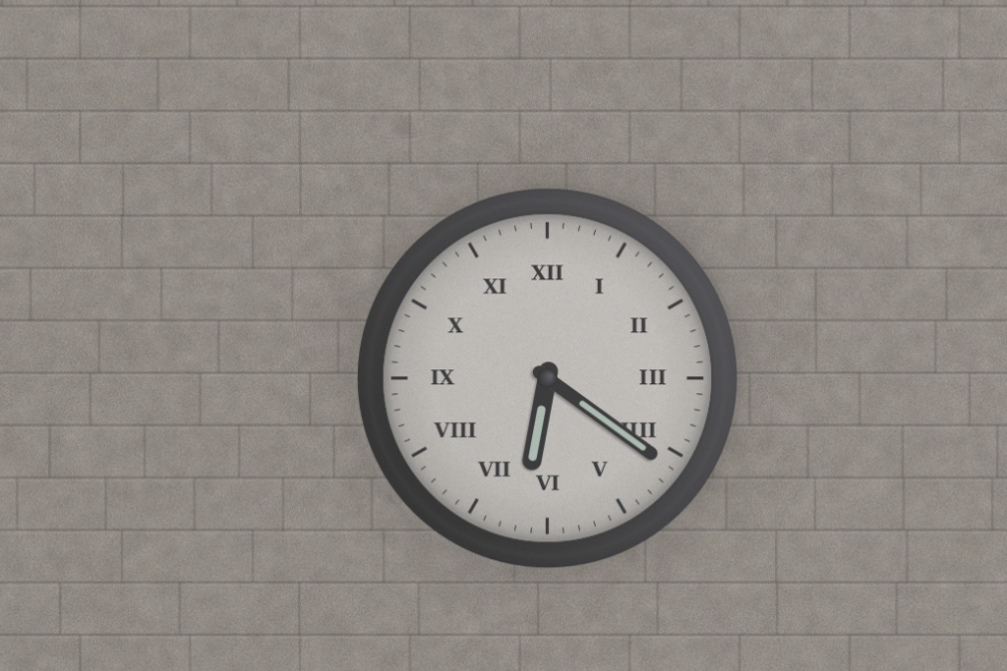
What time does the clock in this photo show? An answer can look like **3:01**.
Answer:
**6:21**
